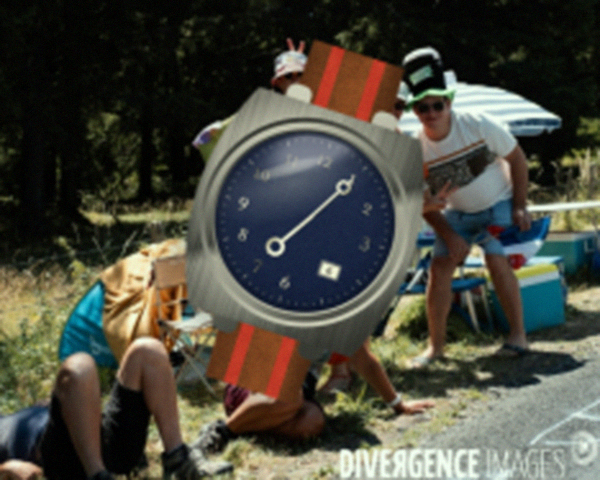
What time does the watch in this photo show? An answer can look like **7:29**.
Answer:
**7:05**
